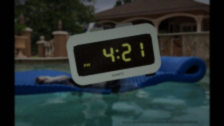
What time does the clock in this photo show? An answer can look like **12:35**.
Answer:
**4:21**
